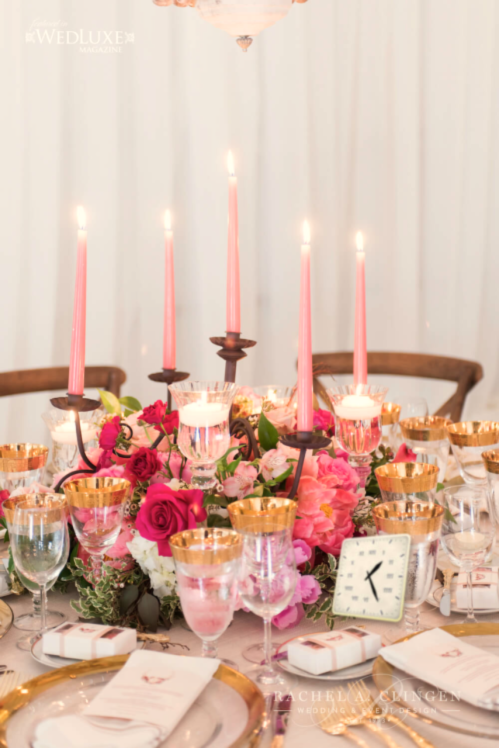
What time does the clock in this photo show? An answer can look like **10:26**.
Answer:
**1:25**
